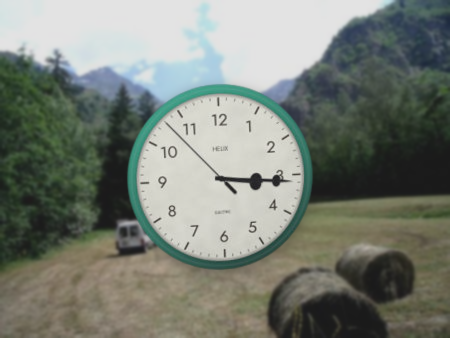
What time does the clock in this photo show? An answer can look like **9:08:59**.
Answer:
**3:15:53**
